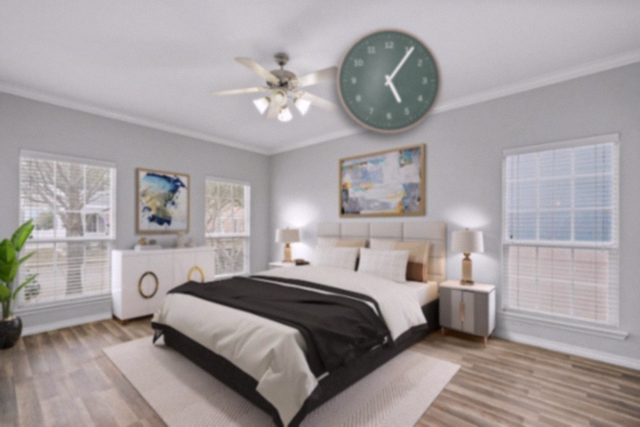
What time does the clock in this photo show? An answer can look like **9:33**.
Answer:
**5:06**
